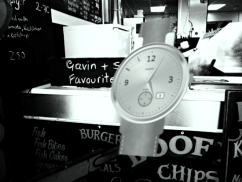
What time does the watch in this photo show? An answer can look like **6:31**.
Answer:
**5:05**
